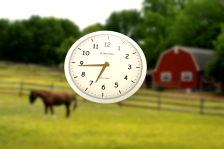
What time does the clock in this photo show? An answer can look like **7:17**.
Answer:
**6:44**
